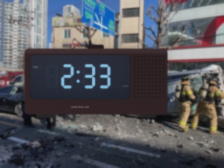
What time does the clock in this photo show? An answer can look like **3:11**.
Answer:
**2:33**
